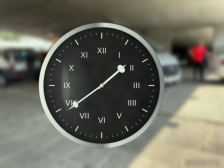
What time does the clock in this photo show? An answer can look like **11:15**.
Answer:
**1:39**
